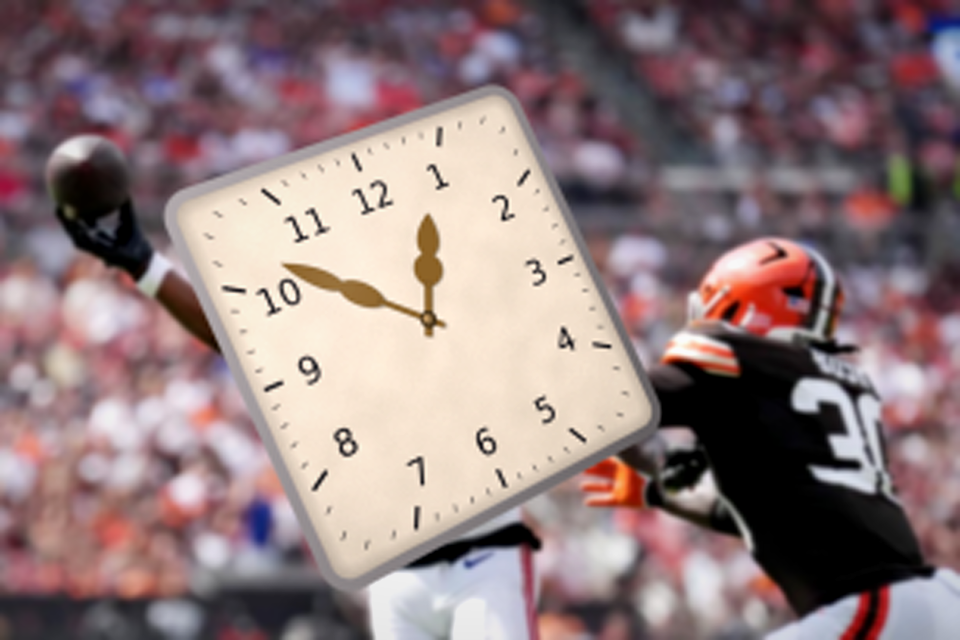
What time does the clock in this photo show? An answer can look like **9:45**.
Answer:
**12:52**
